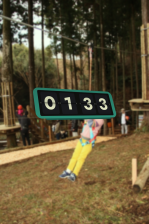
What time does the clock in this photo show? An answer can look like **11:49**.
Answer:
**1:33**
